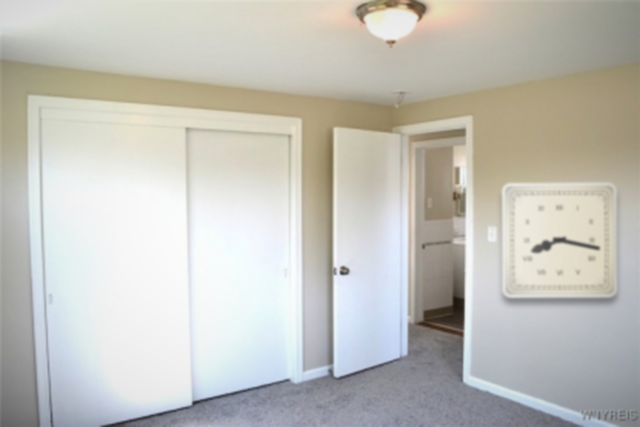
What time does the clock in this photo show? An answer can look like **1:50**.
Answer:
**8:17**
